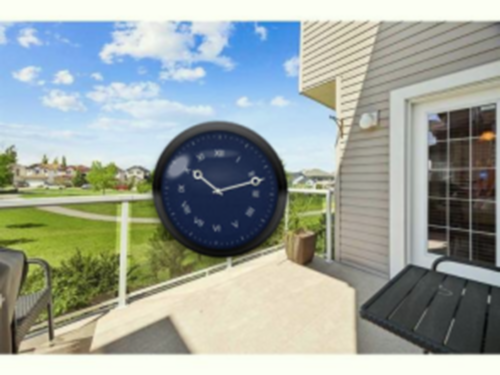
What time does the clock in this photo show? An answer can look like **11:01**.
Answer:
**10:12**
